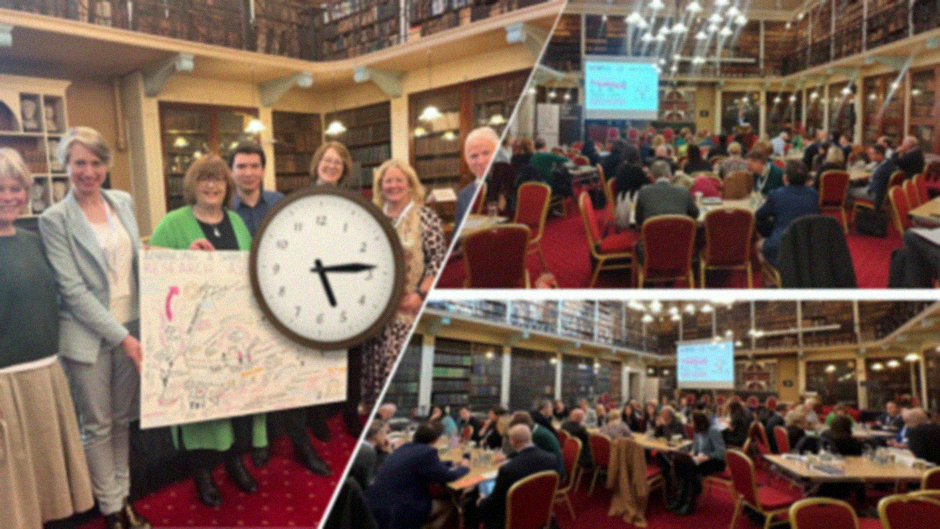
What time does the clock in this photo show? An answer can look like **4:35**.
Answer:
**5:14**
